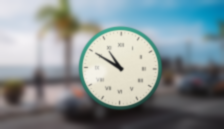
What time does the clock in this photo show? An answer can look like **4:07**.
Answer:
**10:50**
